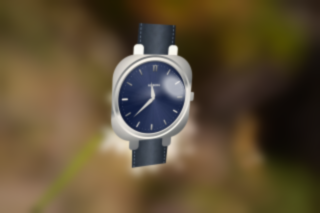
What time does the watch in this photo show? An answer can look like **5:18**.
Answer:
**11:38**
